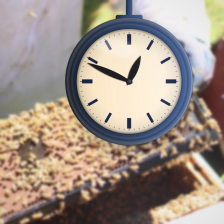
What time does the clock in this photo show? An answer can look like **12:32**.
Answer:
**12:49**
